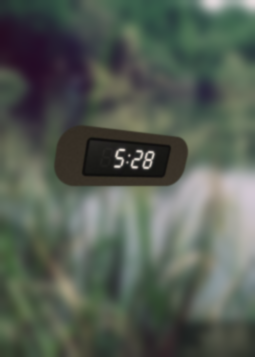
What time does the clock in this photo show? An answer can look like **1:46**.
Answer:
**5:28**
